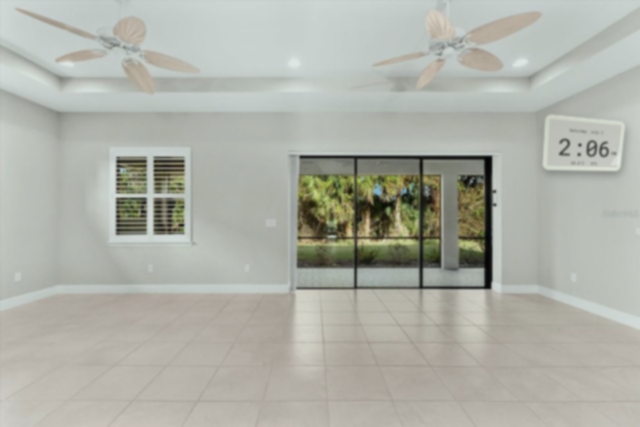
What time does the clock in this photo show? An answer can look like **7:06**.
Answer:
**2:06**
